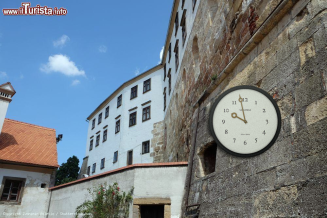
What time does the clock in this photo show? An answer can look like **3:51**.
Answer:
**9:58**
